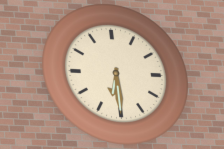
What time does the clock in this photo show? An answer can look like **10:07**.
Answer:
**6:30**
